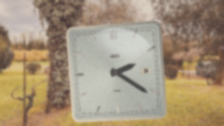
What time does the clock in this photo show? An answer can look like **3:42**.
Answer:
**2:21**
